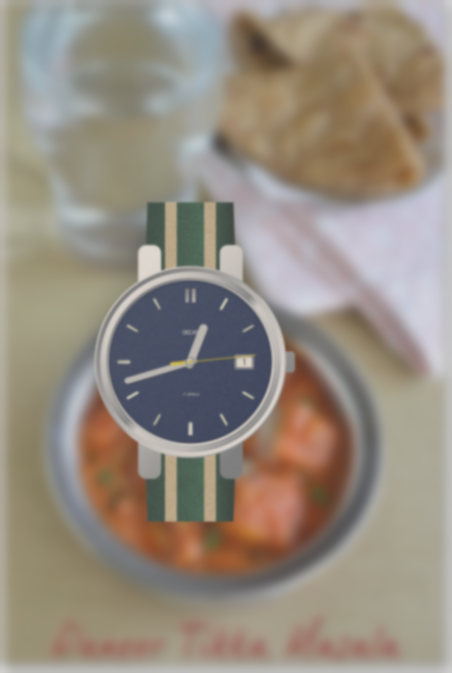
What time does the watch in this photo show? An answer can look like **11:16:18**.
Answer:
**12:42:14**
